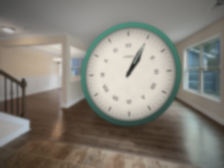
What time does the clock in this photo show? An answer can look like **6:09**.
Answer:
**1:05**
